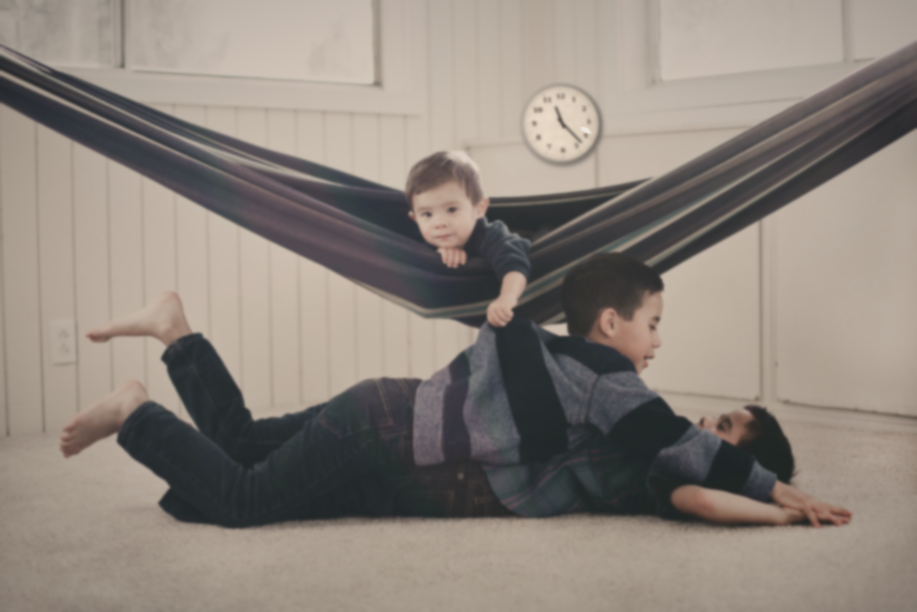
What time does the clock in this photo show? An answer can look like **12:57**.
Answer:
**11:23**
